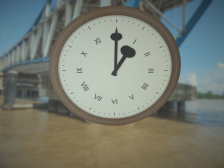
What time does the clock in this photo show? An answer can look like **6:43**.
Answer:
**1:00**
